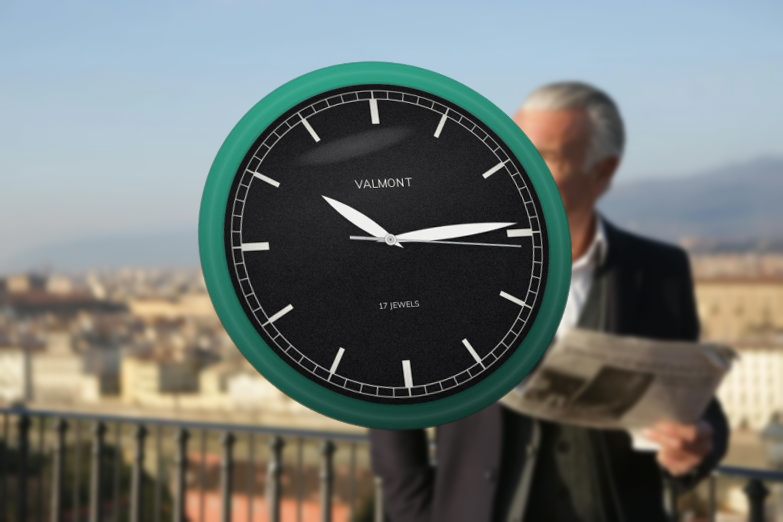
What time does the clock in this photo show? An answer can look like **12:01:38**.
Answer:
**10:14:16**
